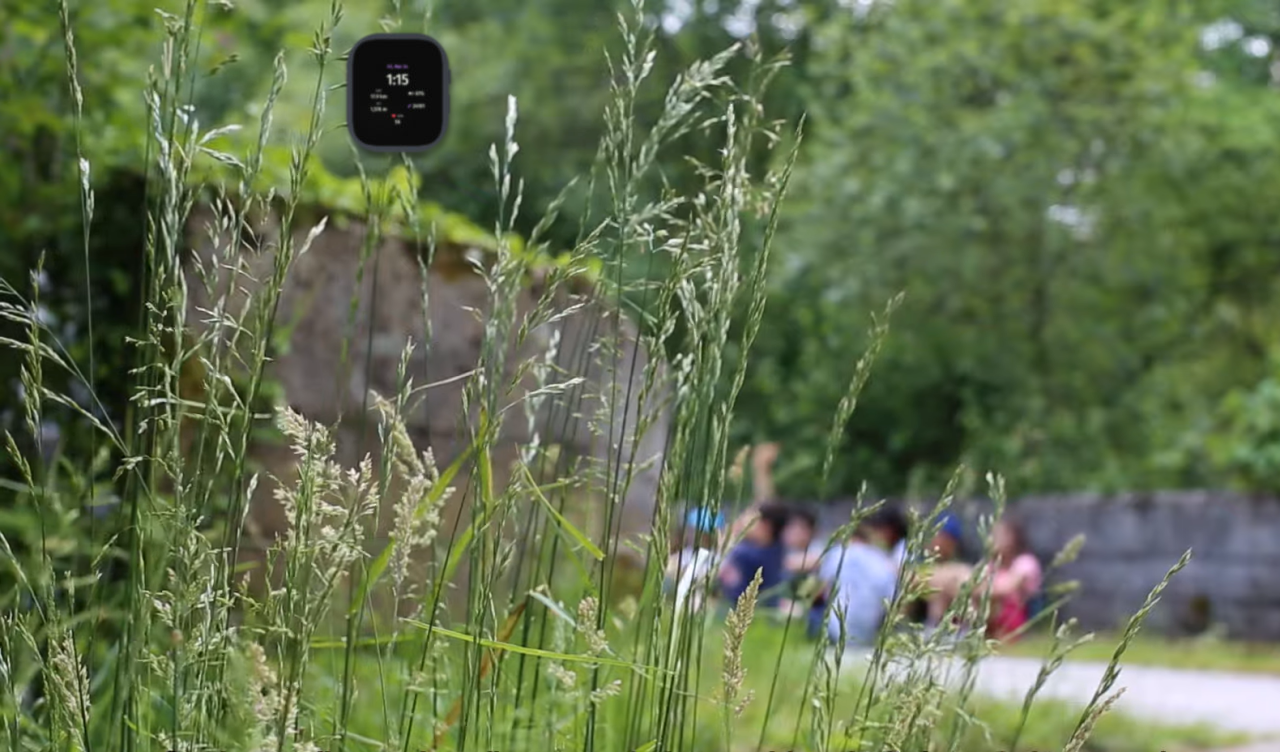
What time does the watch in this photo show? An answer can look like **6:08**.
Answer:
**1:15**
